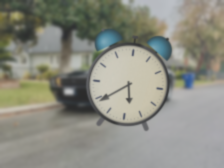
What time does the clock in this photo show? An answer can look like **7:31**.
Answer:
**5:39**
